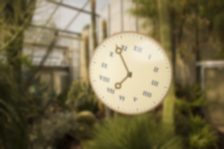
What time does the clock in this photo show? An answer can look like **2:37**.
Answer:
**6:53**
